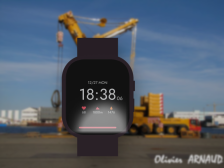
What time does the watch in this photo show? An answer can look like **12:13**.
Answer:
**18:38**
